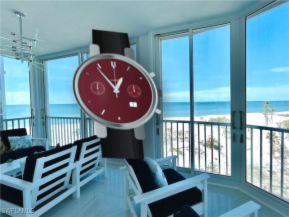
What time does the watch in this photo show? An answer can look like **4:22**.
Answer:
**12:54**
